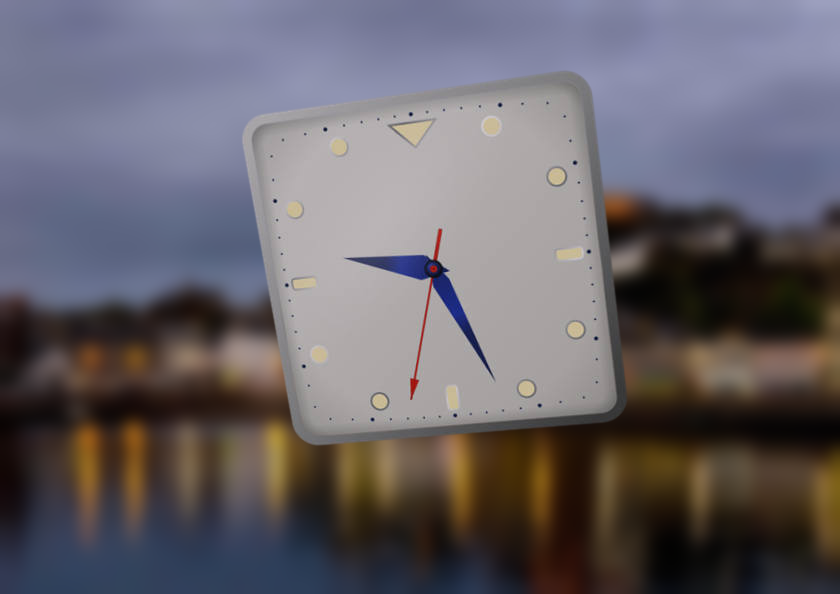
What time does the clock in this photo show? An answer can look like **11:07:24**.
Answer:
**9:26:33**
